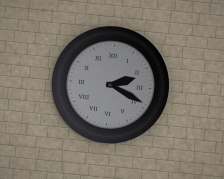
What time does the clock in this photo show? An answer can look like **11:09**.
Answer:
**2:19**
